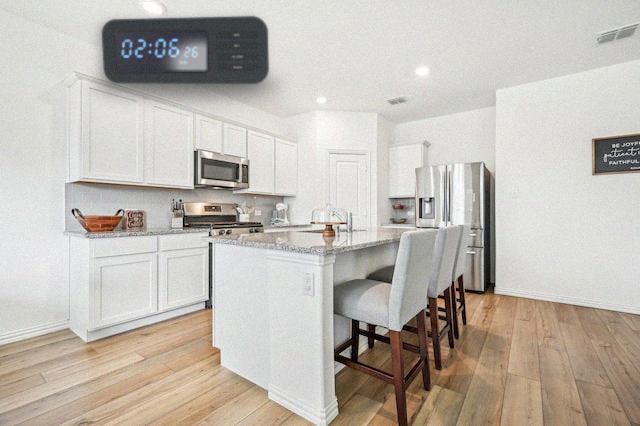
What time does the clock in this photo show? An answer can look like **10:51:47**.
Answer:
**2:06:26**
